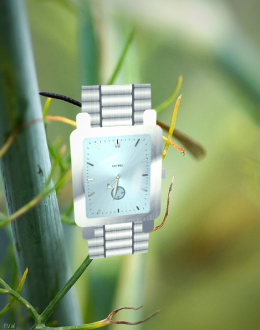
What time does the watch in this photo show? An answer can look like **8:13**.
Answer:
**7:32**
